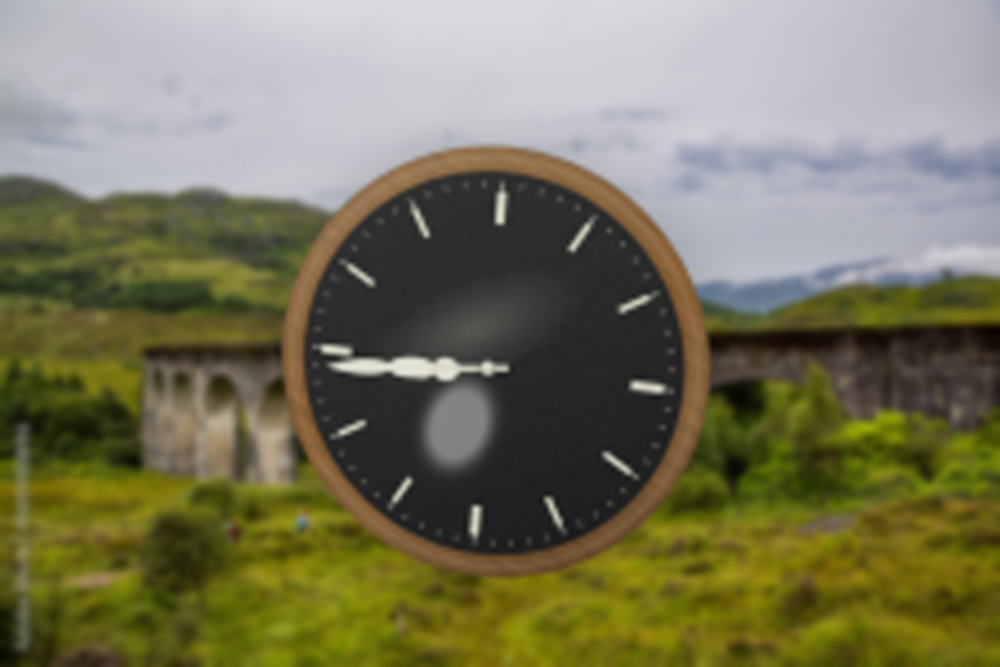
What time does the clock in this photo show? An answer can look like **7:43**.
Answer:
**8:44**
